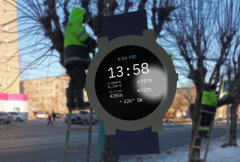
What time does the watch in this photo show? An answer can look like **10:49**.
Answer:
**13:58**
